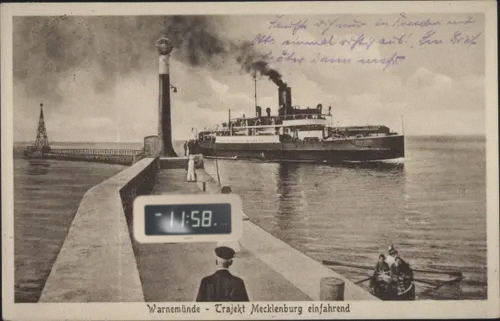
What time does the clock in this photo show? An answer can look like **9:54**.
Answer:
**11:58**
